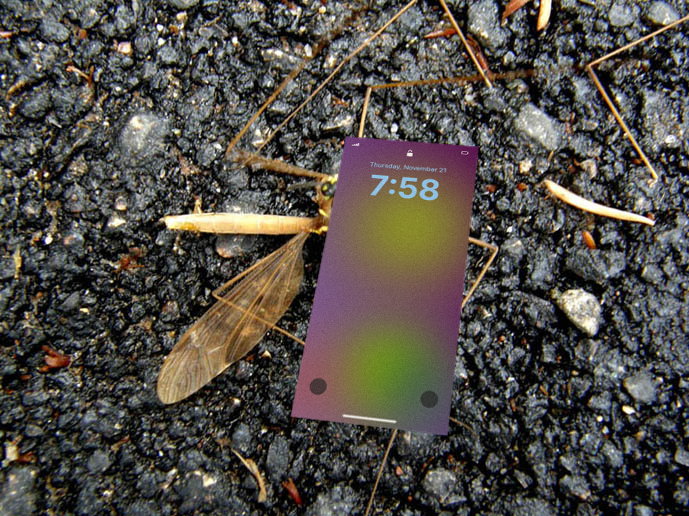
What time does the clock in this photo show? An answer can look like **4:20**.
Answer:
**7:58**
